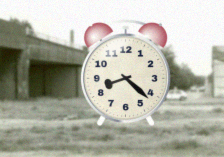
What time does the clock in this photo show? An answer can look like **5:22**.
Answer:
**8:22**
